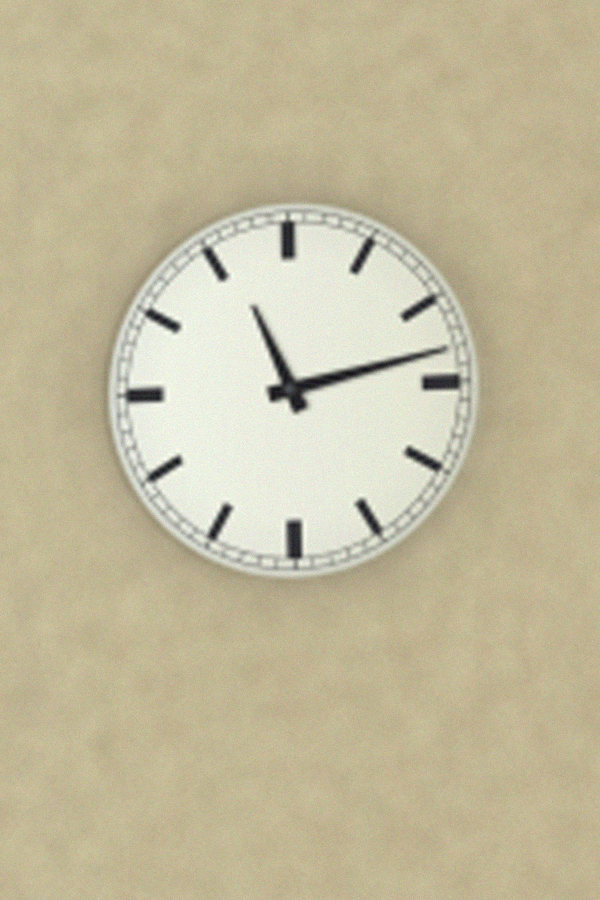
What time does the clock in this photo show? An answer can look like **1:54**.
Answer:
**11:13**
